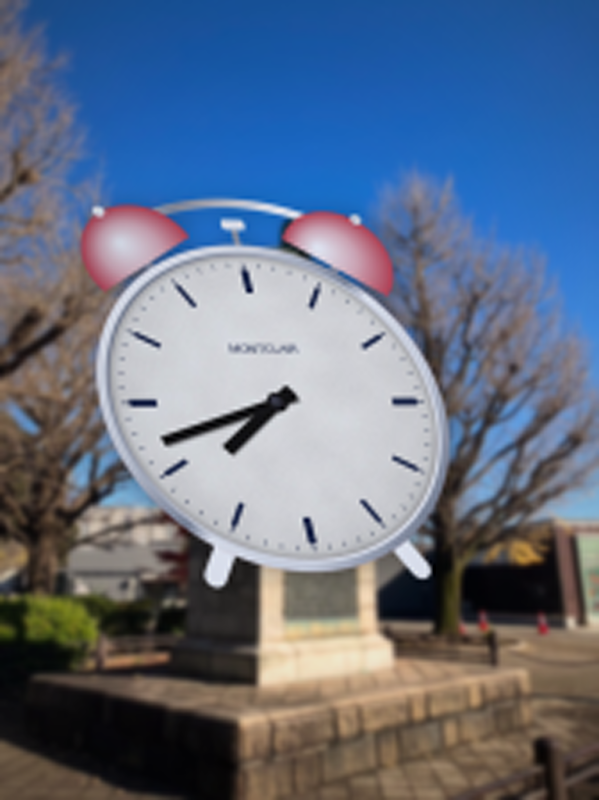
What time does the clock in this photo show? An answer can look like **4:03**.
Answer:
**7:42**
